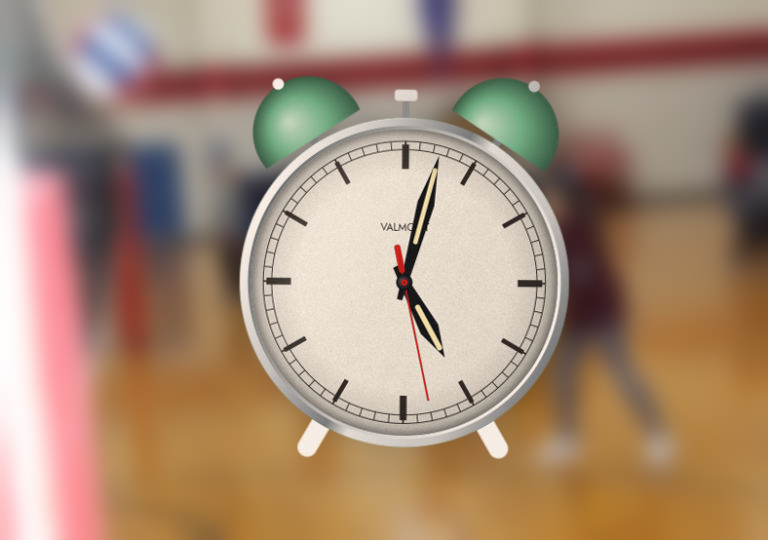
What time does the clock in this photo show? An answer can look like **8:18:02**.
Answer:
**5:02:28**
